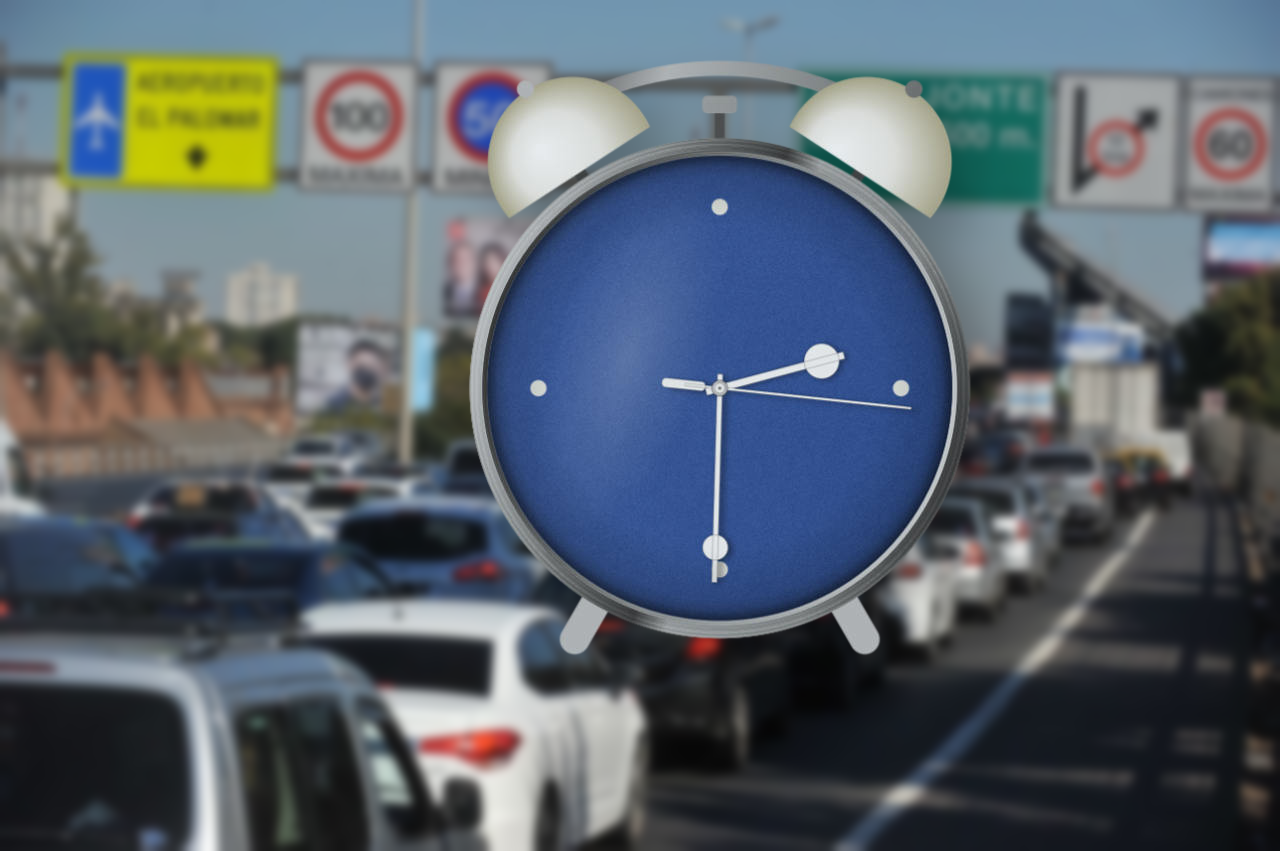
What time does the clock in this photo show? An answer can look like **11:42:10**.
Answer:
**2:30:16**
